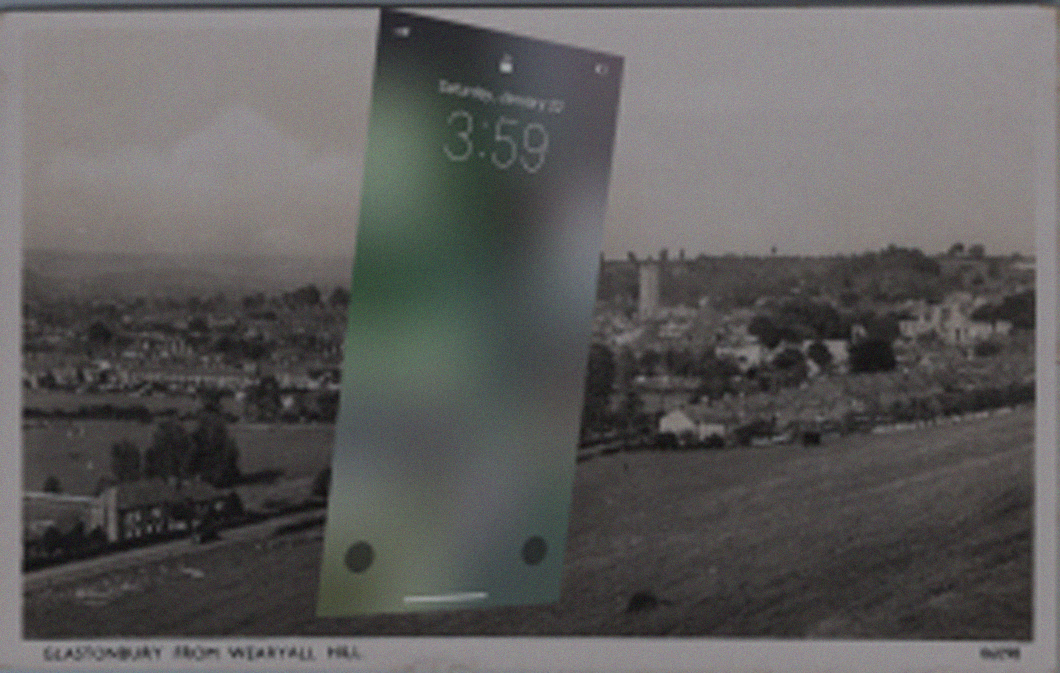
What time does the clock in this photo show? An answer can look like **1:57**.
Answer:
**3:59**
